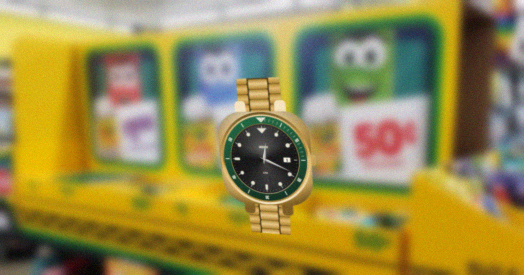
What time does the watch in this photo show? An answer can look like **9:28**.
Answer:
**12:19**
